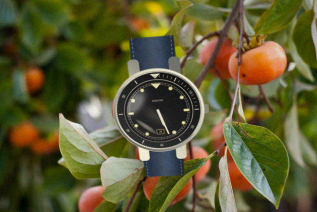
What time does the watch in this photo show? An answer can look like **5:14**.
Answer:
**5:27**
